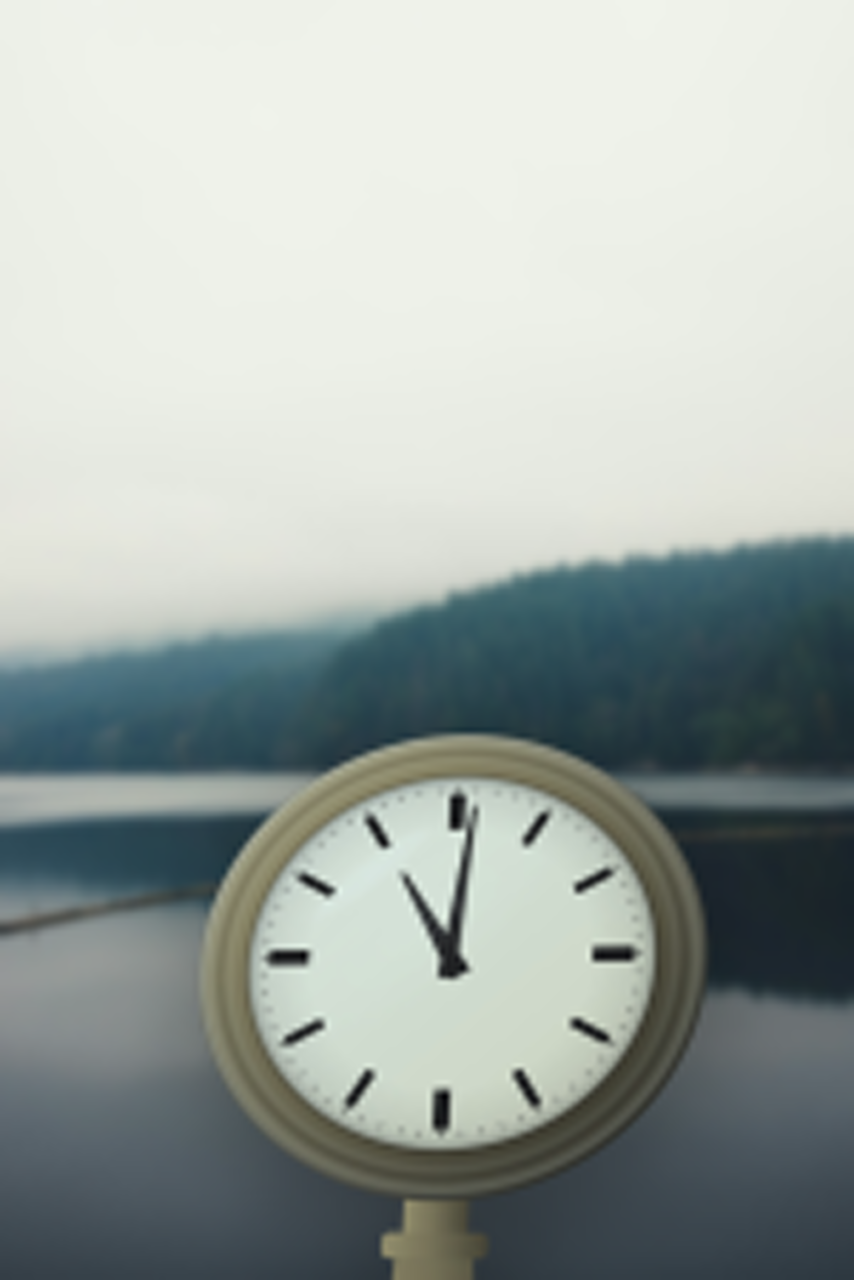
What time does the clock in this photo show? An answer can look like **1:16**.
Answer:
**11:01**
